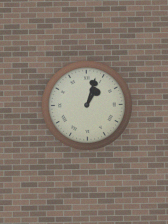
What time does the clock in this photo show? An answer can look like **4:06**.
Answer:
**1:03**
